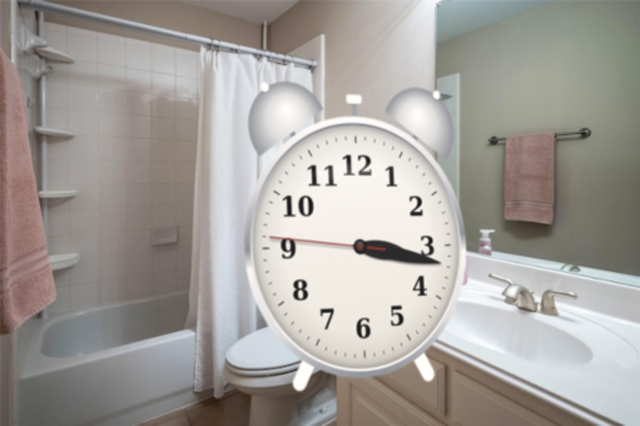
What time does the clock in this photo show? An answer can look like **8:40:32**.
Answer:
**3:16:46**
